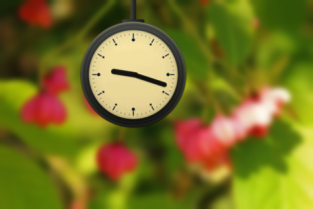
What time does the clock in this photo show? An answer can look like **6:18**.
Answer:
**9:18**
